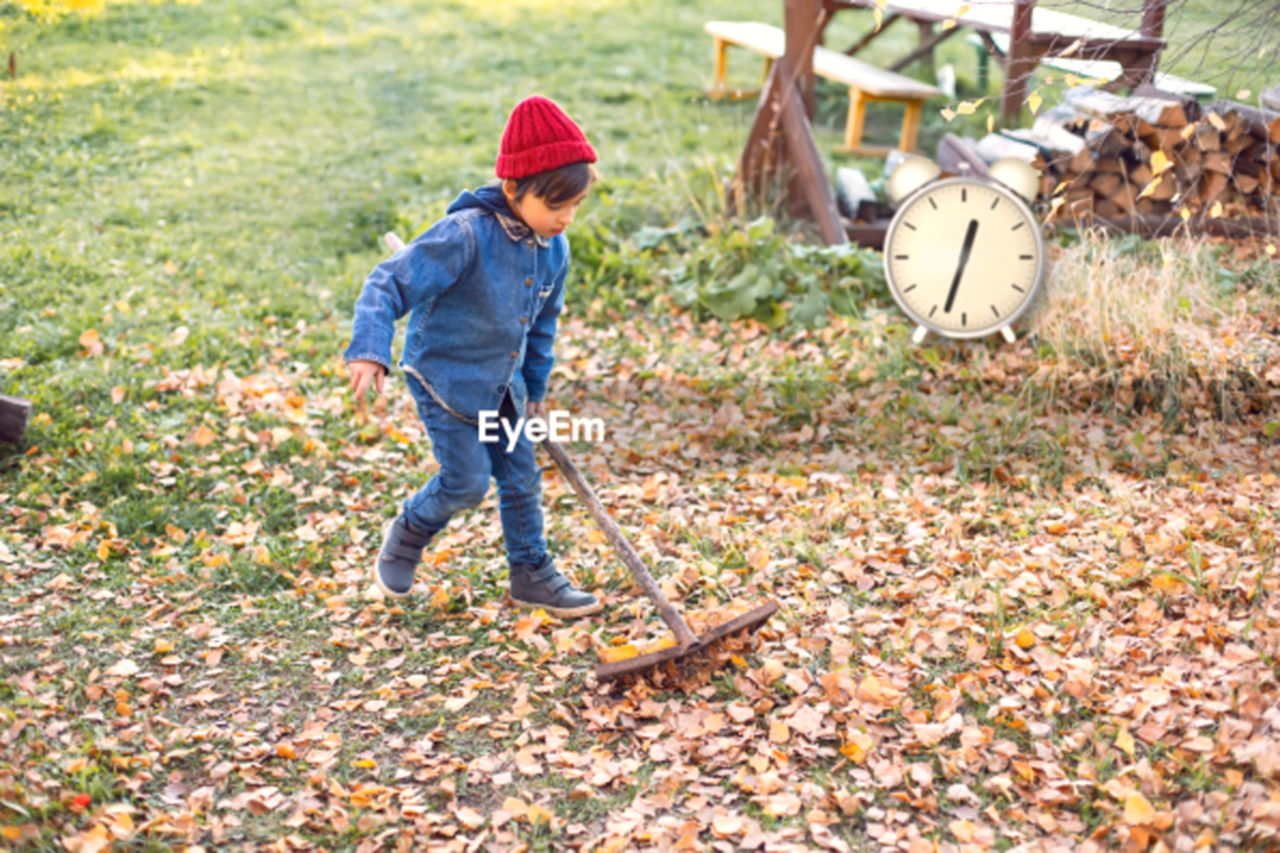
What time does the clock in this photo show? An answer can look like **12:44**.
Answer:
**12:33**
